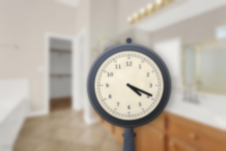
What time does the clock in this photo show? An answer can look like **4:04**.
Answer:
**4:19**
